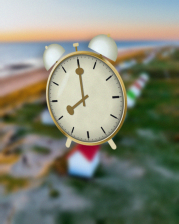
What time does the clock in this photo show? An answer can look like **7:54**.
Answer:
**8:00**
